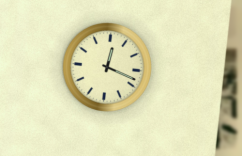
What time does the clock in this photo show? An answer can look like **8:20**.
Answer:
**12:18**
